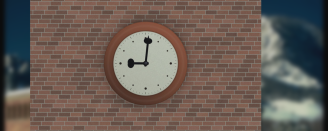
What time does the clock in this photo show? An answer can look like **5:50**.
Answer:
**9:01**
